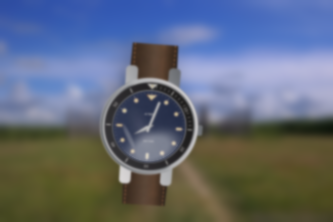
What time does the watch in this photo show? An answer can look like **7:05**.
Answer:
**8:03**
